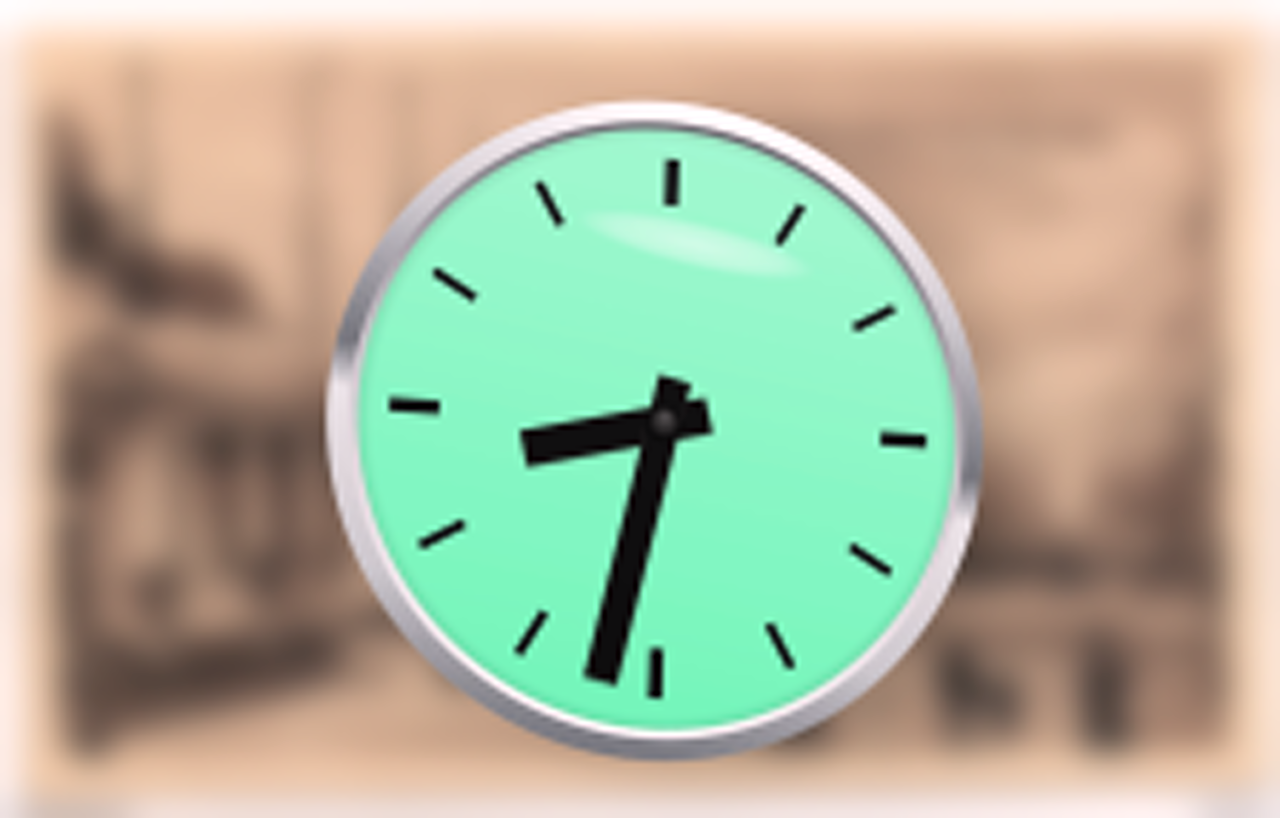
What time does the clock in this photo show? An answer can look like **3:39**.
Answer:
**8:32**
